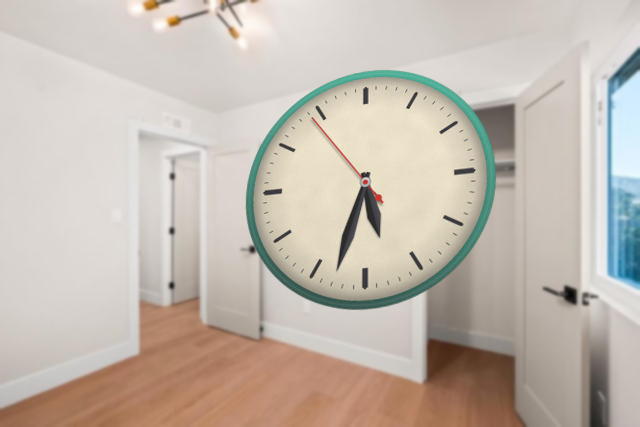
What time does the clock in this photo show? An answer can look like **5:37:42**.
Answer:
**5:32:54**
